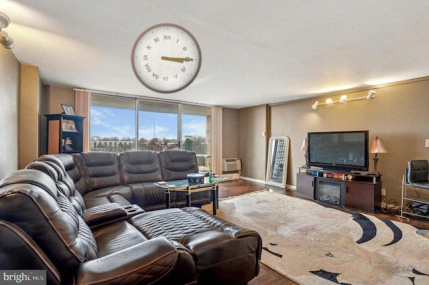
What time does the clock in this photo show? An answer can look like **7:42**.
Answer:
**3:15**
